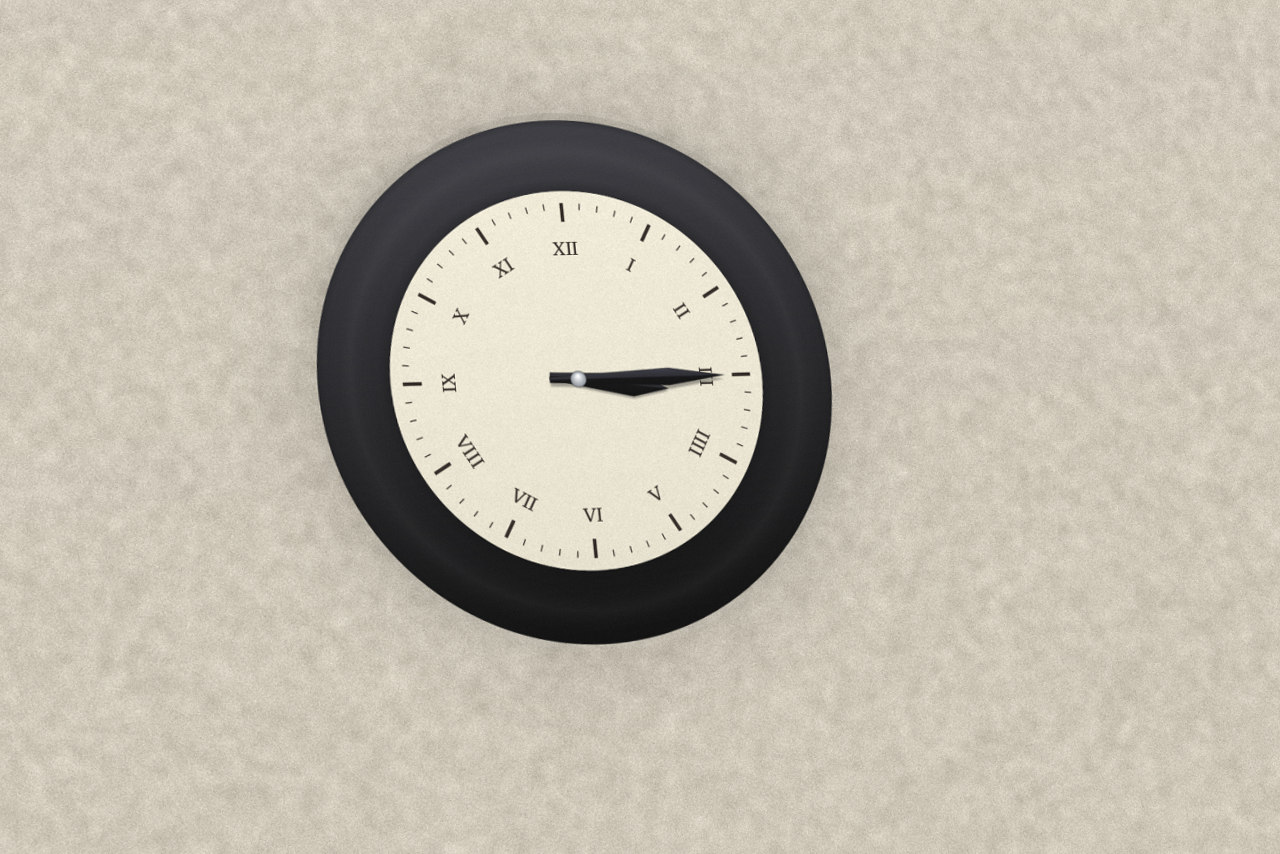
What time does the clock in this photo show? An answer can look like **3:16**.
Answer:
**3:15**
